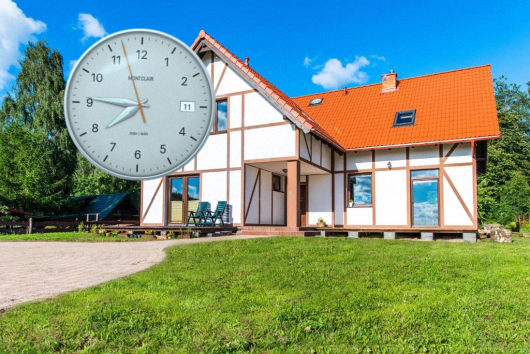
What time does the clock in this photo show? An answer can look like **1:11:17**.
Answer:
**7:45:57**
